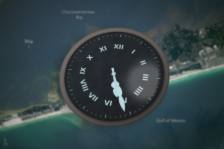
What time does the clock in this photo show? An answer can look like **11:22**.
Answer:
**5:26**
